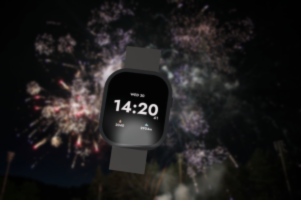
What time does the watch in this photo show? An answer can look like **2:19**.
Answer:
**14:20**
